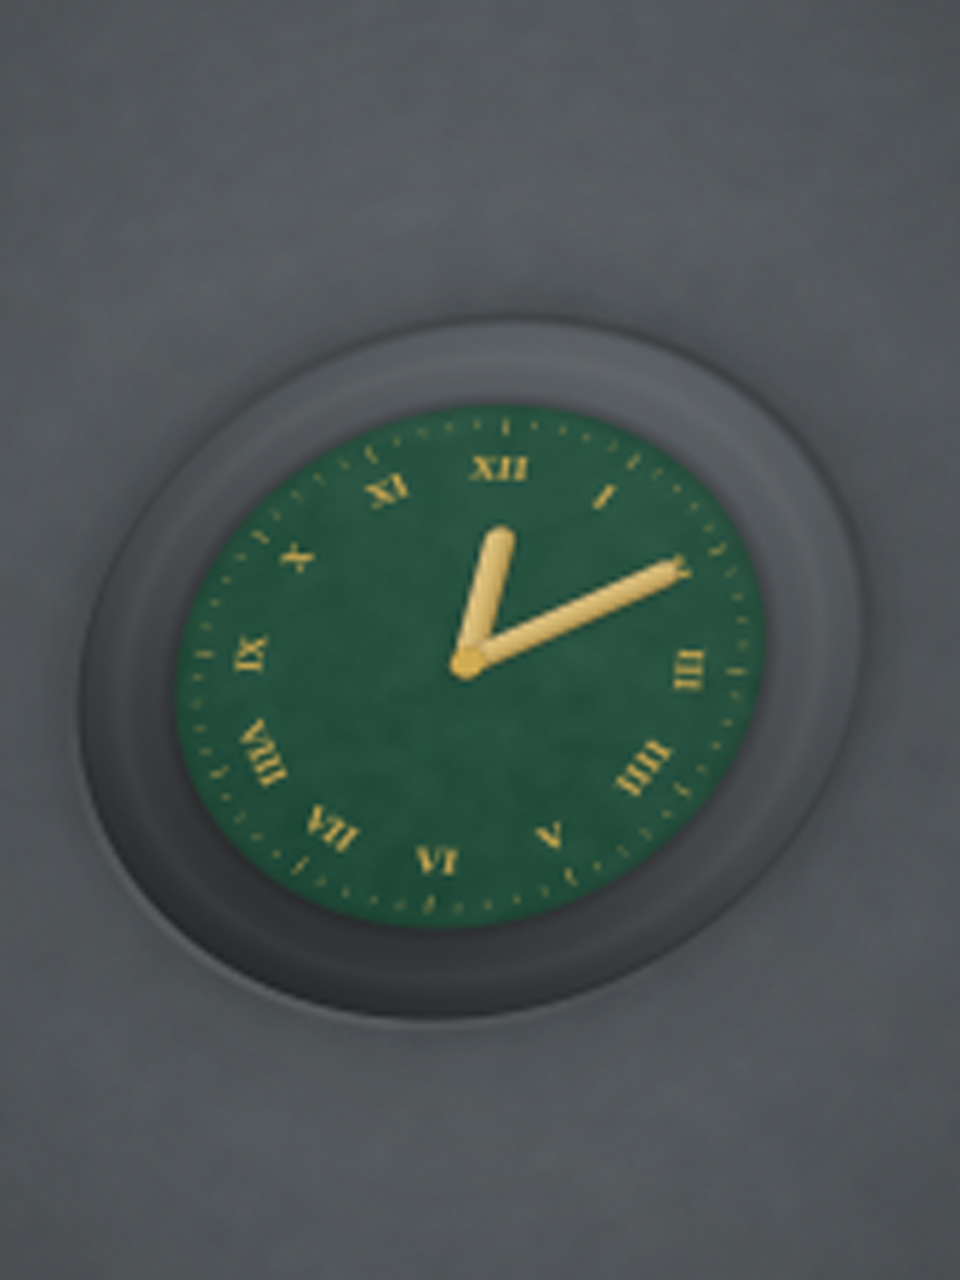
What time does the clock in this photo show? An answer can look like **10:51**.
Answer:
**12:10**
